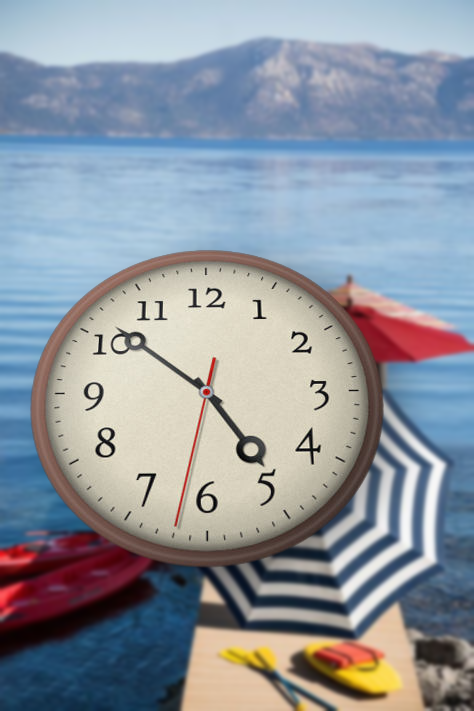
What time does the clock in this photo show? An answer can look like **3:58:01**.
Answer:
**4:51:32**
